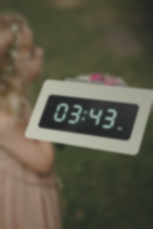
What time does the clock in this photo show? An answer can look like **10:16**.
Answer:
**3:43**
